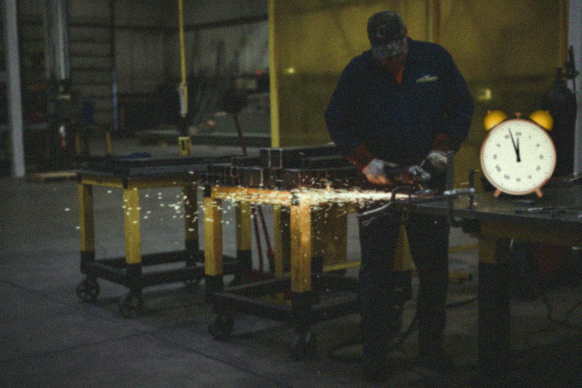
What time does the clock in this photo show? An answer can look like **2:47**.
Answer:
**11:57**
